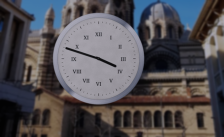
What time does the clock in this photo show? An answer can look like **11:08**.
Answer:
**3:48**
